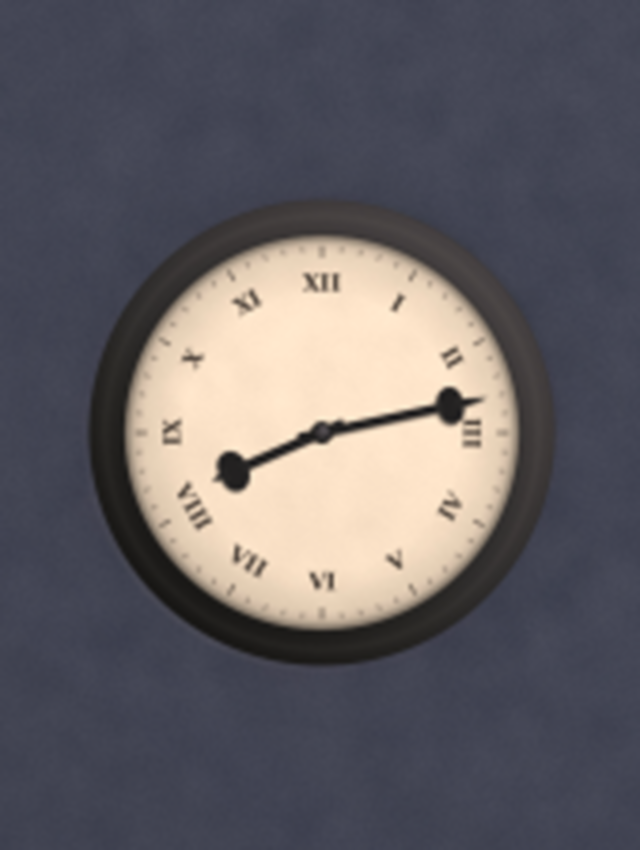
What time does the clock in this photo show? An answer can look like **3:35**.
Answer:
**8:13**
